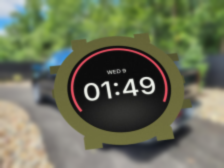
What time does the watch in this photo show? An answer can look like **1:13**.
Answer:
**1:49**
